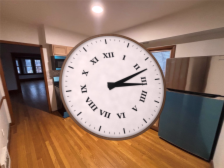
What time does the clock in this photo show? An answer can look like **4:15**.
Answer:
**3:12**
